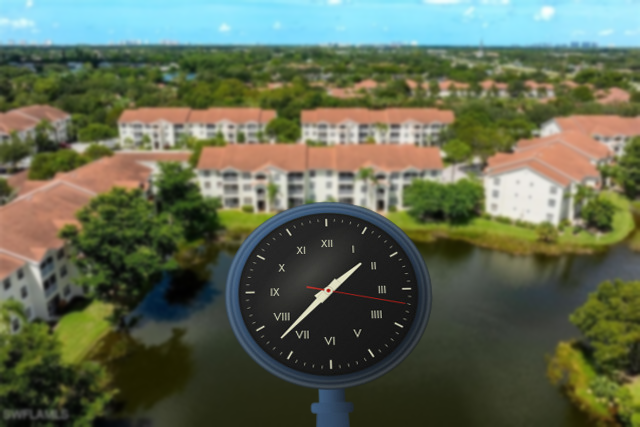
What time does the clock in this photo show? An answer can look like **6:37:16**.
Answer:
**1:37:17**
